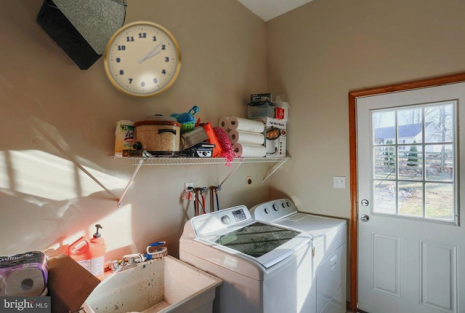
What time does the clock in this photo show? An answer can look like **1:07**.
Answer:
**2:08**
